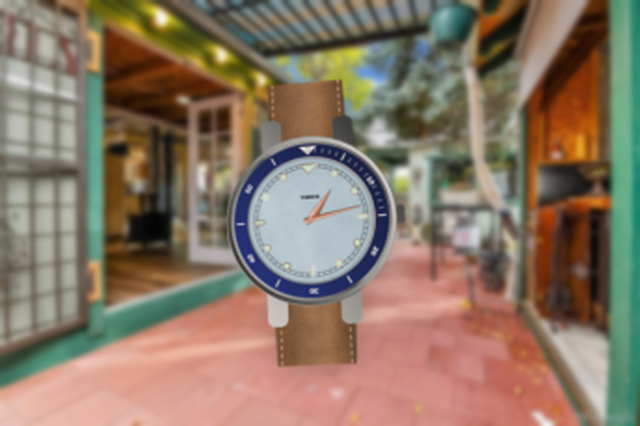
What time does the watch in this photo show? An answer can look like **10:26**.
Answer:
**1:13**
